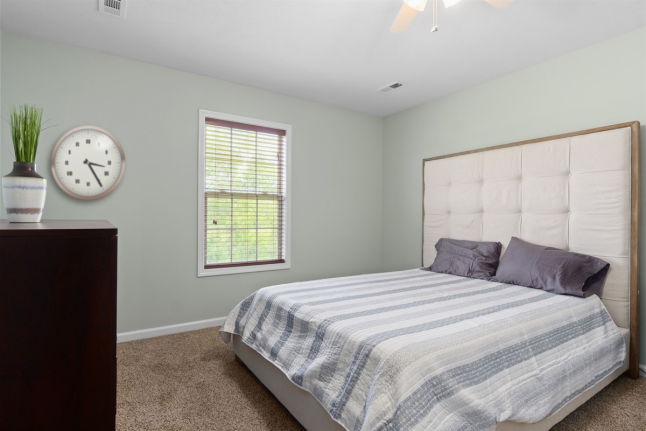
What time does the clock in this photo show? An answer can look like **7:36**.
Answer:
**3:25**
